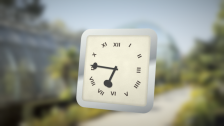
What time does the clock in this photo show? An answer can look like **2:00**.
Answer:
**6:46**
